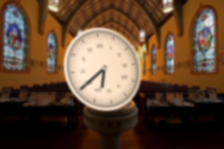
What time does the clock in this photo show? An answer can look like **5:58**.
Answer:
**6:40**
